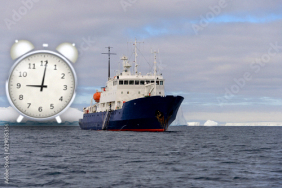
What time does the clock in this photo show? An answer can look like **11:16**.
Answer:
**9:01**
